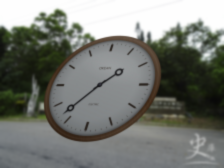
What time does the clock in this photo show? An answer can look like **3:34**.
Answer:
**1:37**
